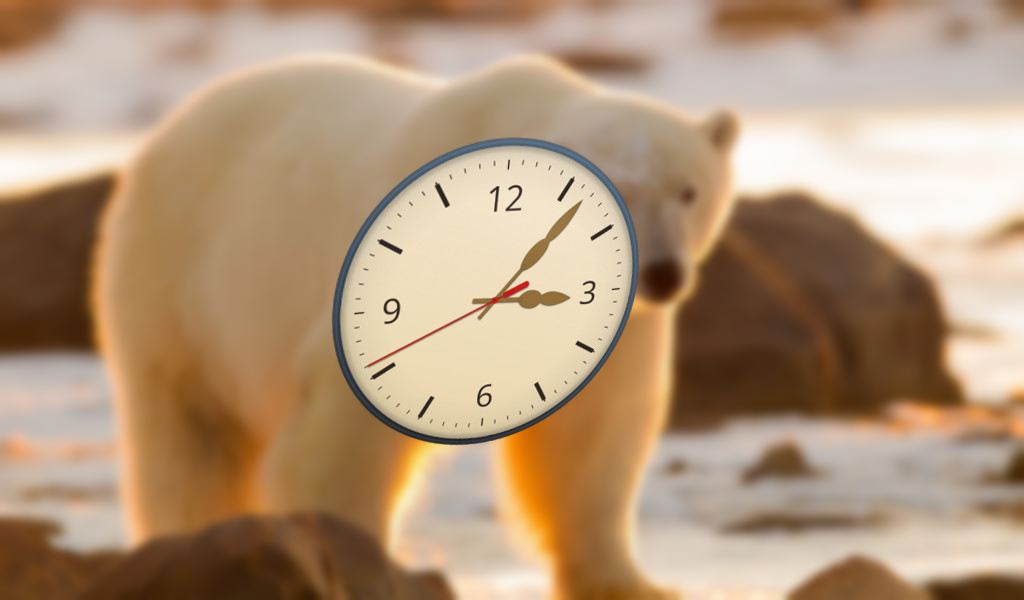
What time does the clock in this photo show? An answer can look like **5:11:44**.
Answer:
**3:06:41**
